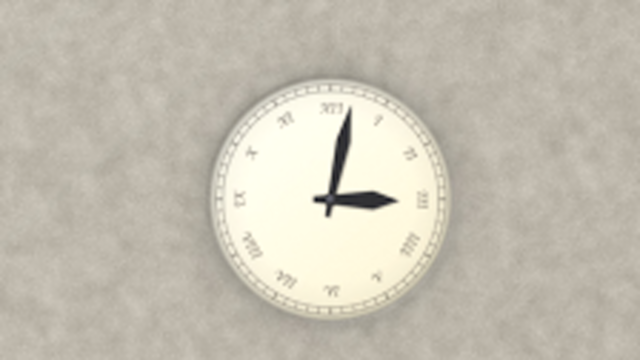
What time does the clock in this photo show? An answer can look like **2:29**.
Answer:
**3:02**
